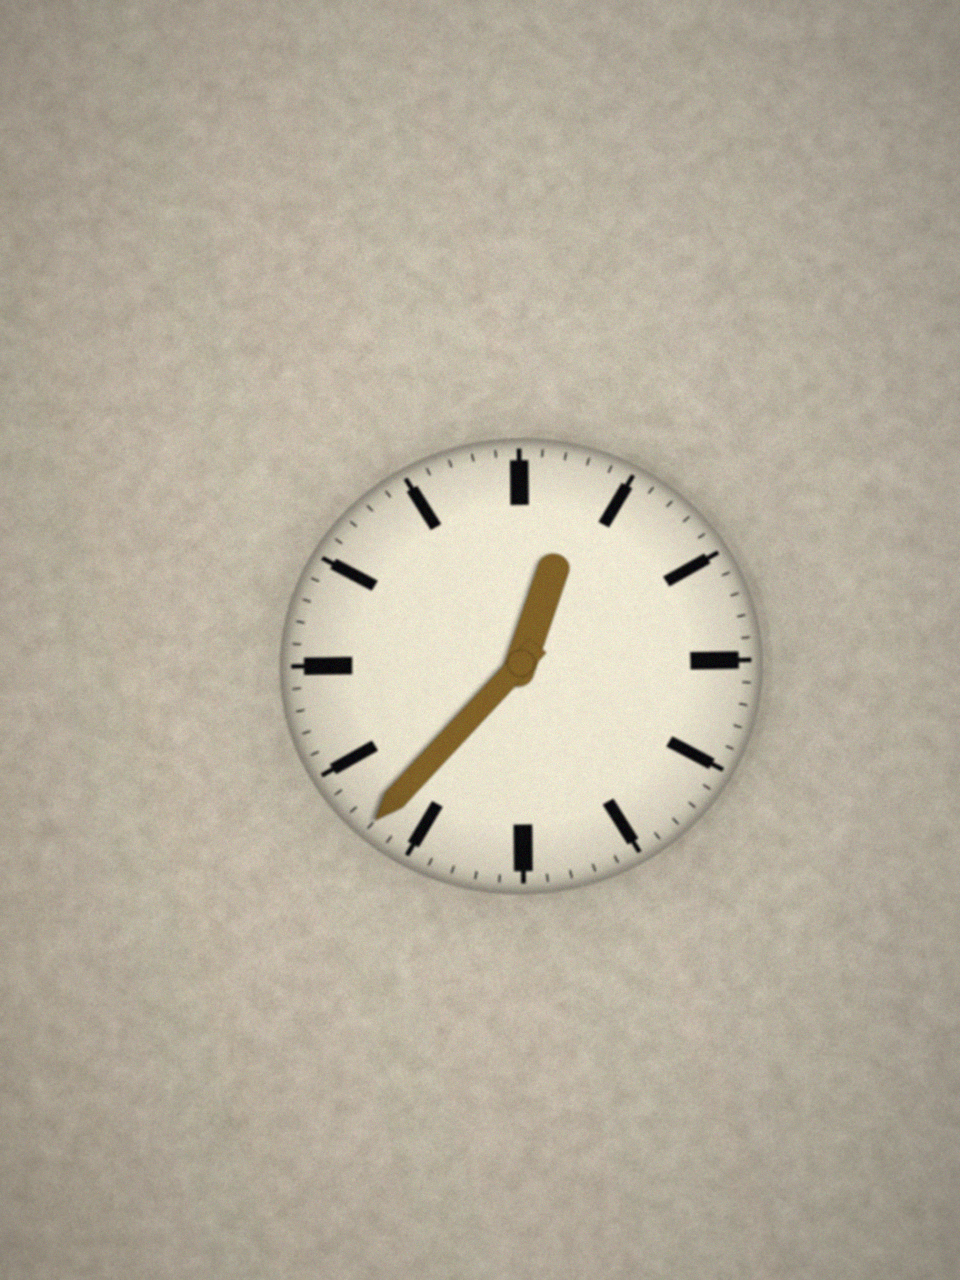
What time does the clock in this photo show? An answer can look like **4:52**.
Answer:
**12:37**
